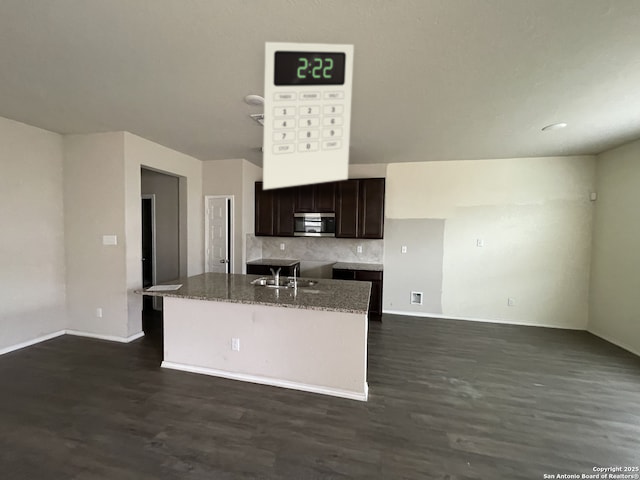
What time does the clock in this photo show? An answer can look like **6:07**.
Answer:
**2:22**
